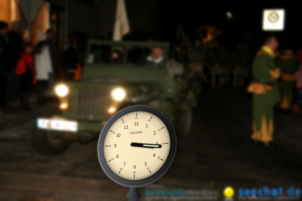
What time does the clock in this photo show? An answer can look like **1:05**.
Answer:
**3:16**
